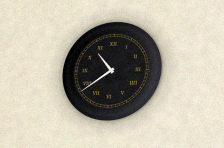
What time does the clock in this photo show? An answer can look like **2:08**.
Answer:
**10:39**
